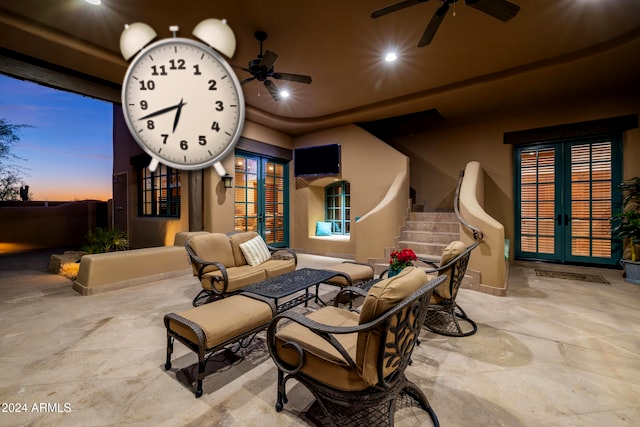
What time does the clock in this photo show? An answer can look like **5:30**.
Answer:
**6:42**
